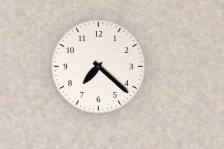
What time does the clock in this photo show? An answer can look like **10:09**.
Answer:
**7:22**
